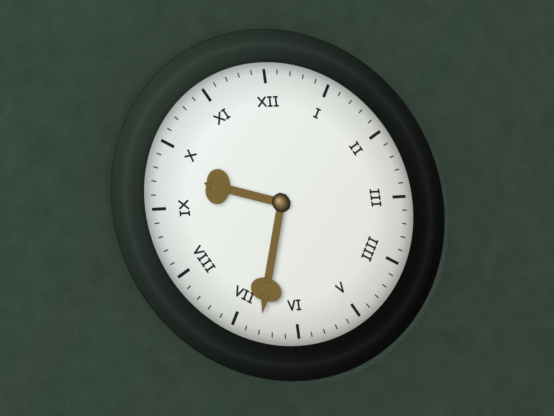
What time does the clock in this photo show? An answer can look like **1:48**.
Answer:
**9:33**
